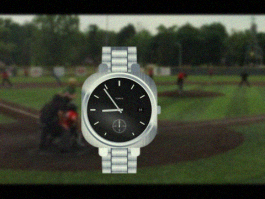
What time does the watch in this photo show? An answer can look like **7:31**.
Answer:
**8:54**
